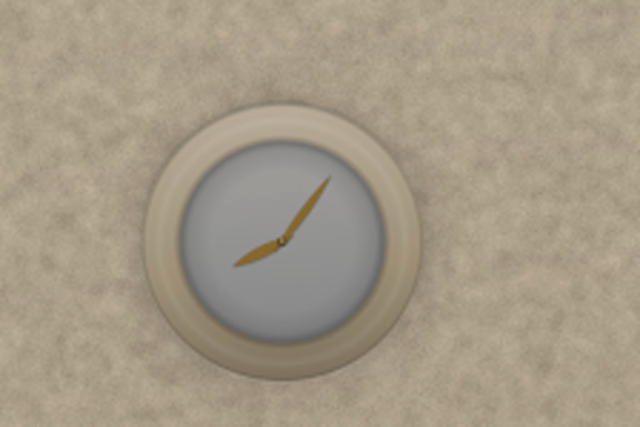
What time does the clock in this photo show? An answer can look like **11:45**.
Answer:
**8:06**
